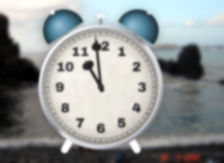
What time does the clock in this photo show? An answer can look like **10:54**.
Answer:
**10:59**
